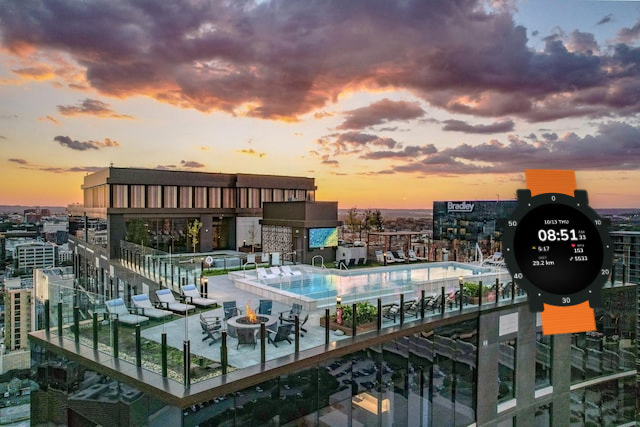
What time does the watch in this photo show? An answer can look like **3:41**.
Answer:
**8:51**
